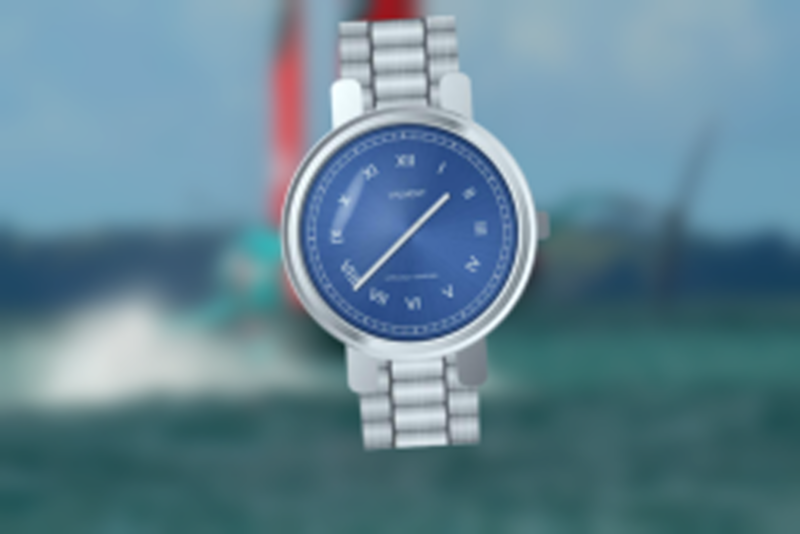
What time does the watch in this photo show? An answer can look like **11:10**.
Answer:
**1:38**
